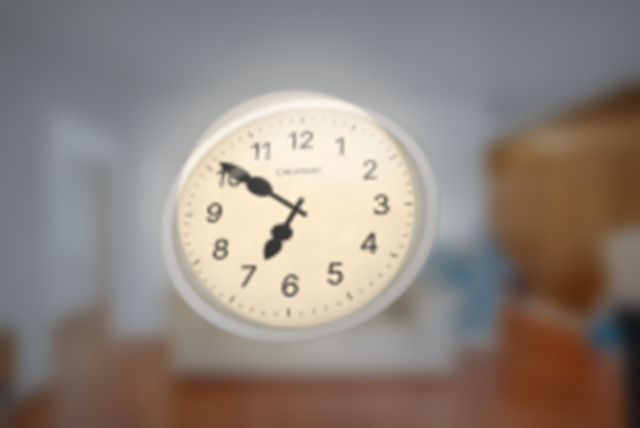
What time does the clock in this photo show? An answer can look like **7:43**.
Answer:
**6:51**
